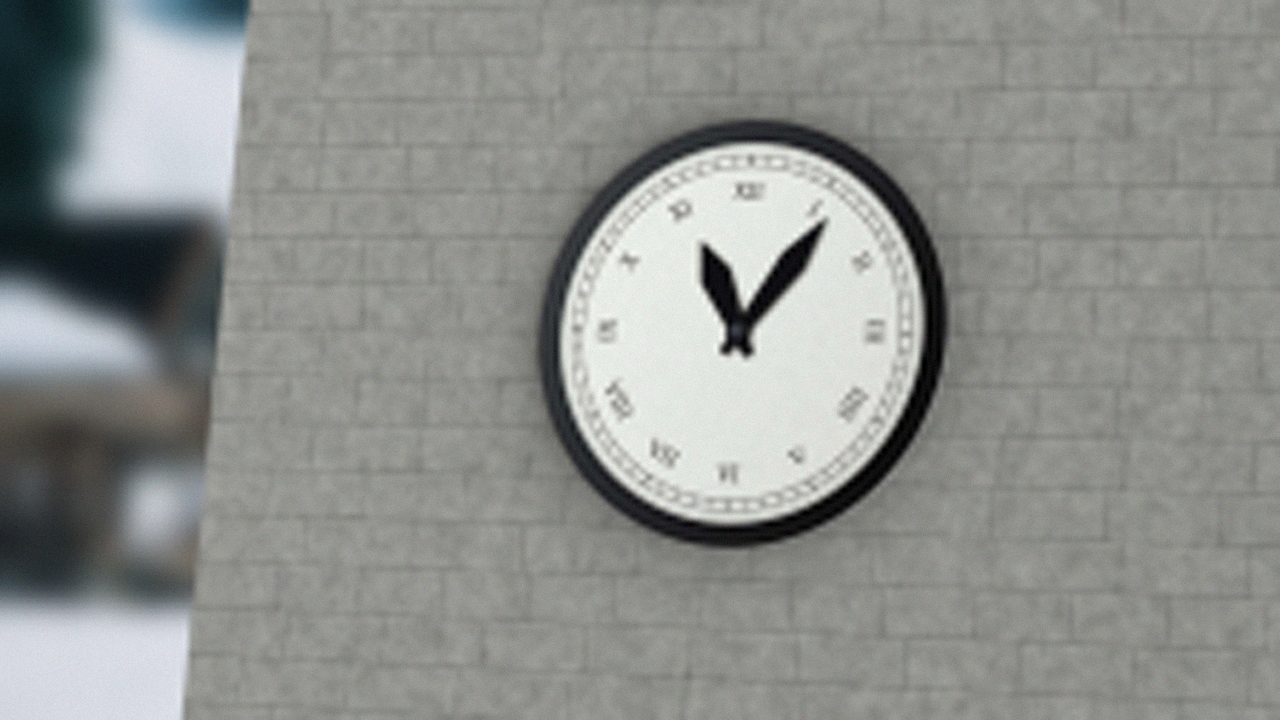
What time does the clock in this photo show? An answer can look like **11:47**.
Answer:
**11:06**
